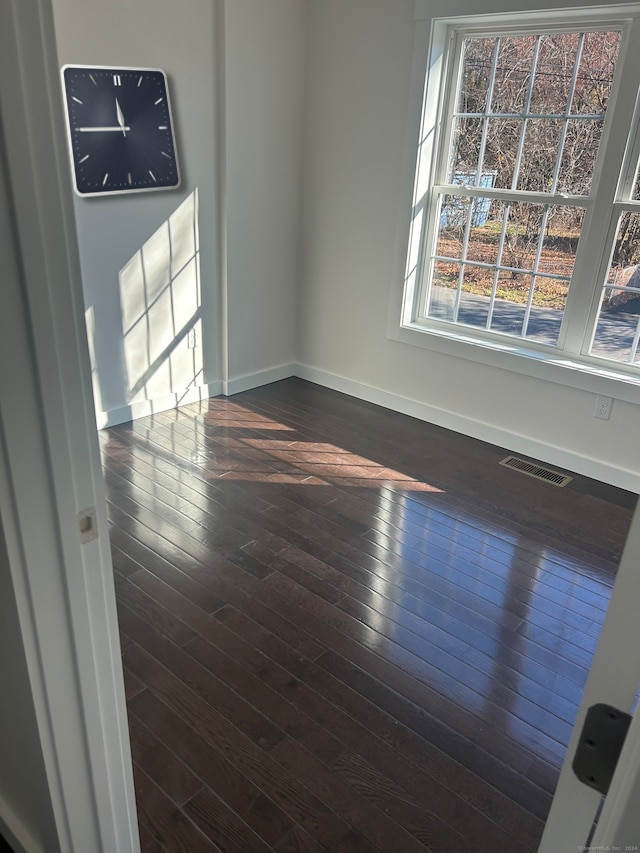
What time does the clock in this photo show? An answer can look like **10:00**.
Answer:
**11:45**
